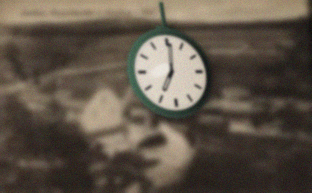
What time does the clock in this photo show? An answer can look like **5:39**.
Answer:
**7:01**
